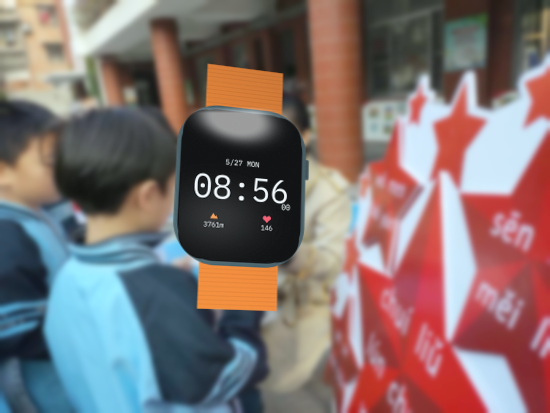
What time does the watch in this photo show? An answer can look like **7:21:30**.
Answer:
**8:56:00**
